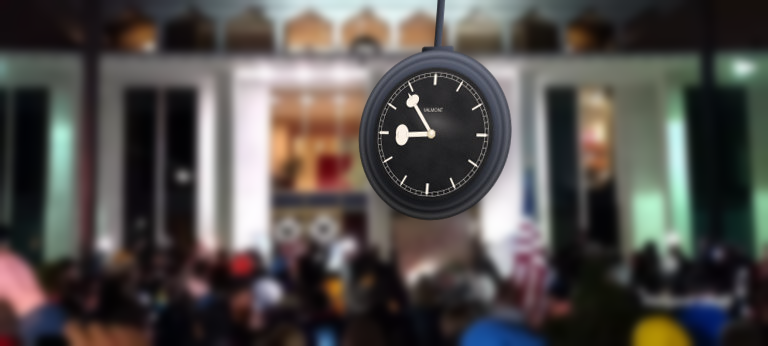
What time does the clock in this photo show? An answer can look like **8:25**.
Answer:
**8:54**
